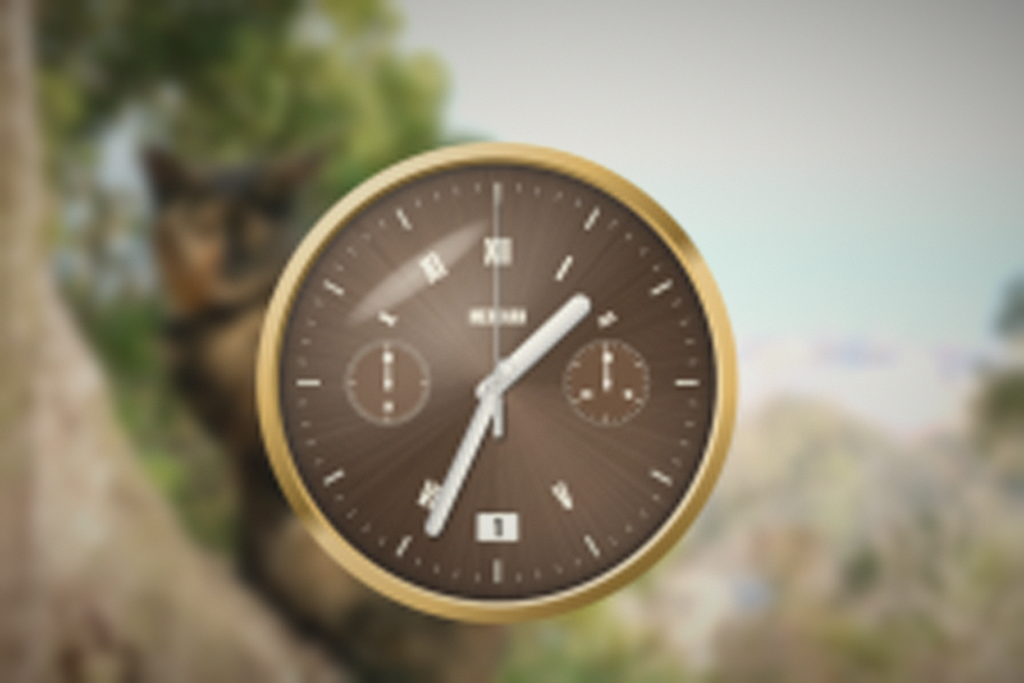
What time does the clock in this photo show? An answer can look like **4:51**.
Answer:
**1:34**
